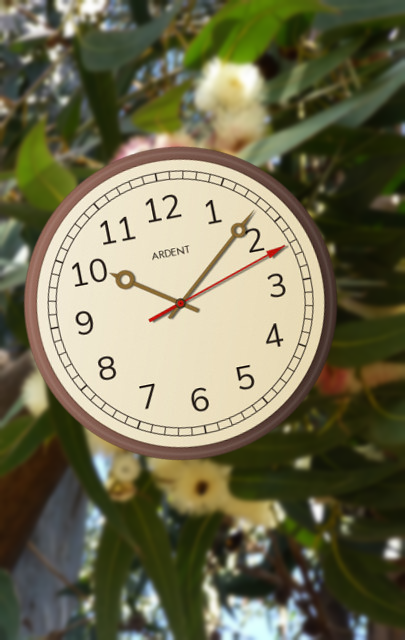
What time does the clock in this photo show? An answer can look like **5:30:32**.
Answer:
**10:08:12**
